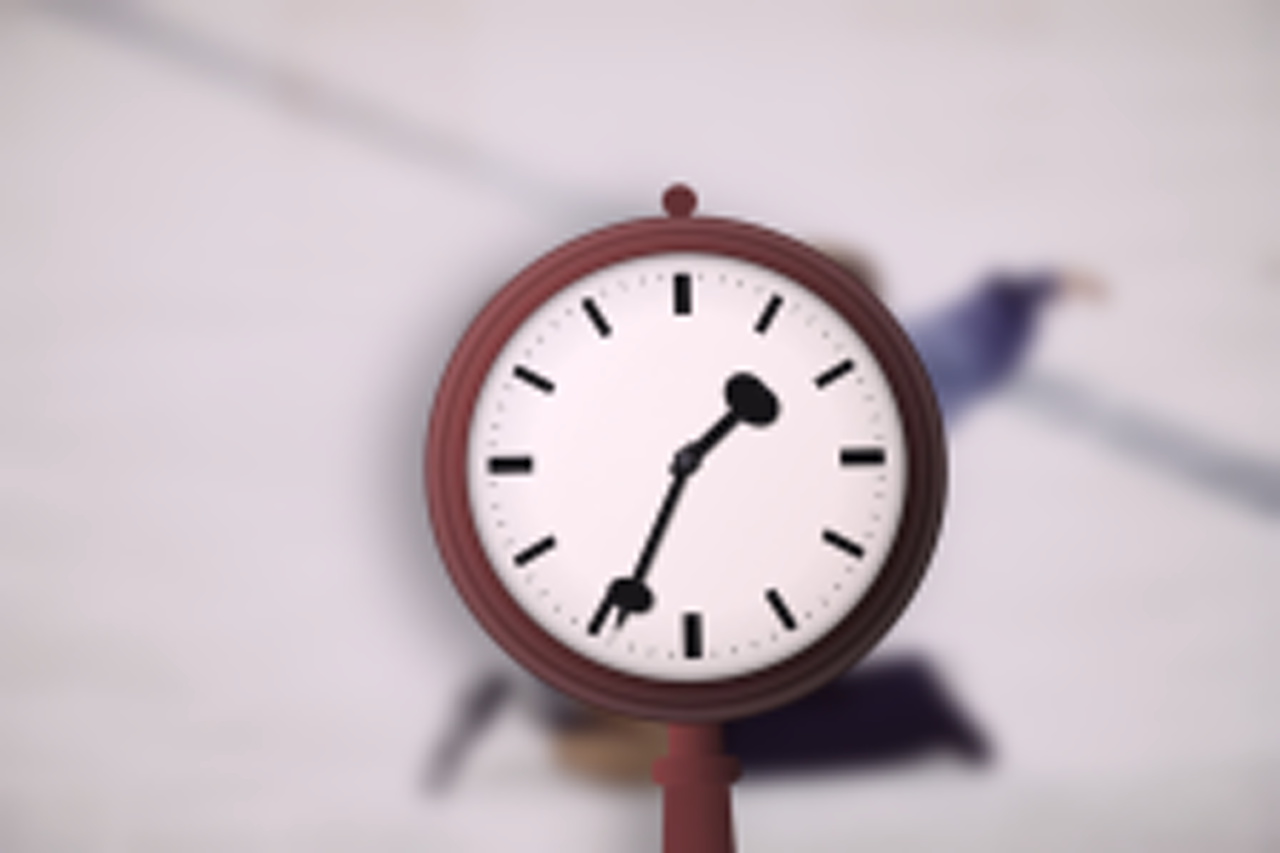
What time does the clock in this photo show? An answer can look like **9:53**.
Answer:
**1:34**
